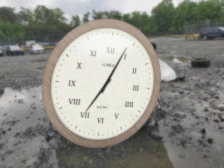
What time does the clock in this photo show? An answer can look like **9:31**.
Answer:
**7:04**
